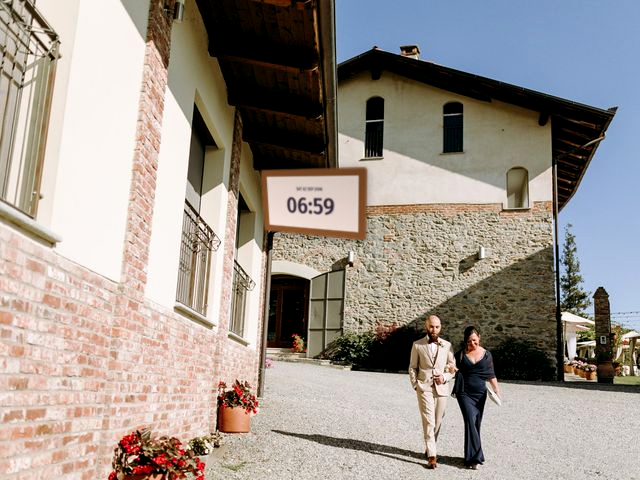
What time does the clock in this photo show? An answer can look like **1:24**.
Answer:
**6:59**
